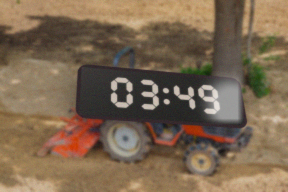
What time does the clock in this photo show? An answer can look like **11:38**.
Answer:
**3:49**
